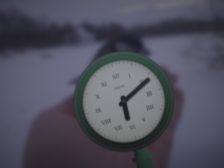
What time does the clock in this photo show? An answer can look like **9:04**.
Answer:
**6:11**
